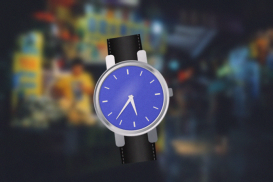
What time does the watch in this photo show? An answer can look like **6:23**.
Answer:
**5:37**
